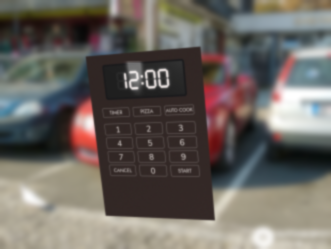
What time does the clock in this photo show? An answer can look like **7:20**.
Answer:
**12:00**
